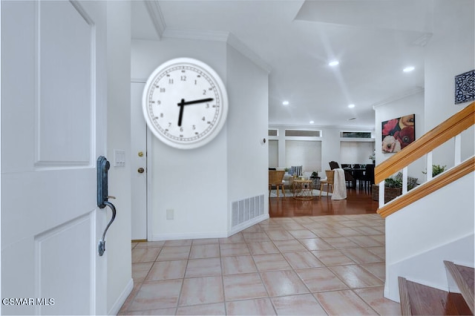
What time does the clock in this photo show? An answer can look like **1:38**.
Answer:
**6:13**
